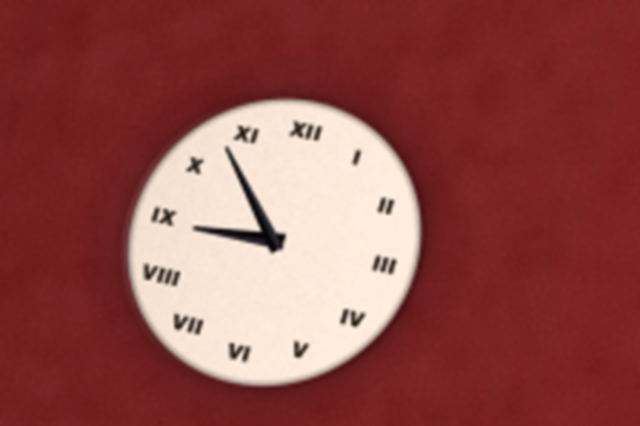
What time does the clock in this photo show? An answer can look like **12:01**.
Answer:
**8:53**
